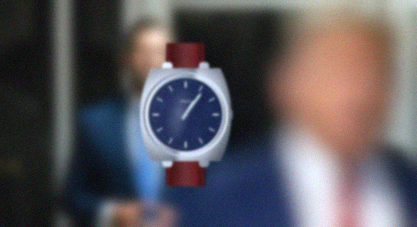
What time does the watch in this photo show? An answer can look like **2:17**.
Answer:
**1:06**
